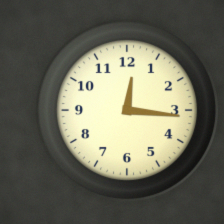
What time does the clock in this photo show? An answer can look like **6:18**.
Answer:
**12:16**
